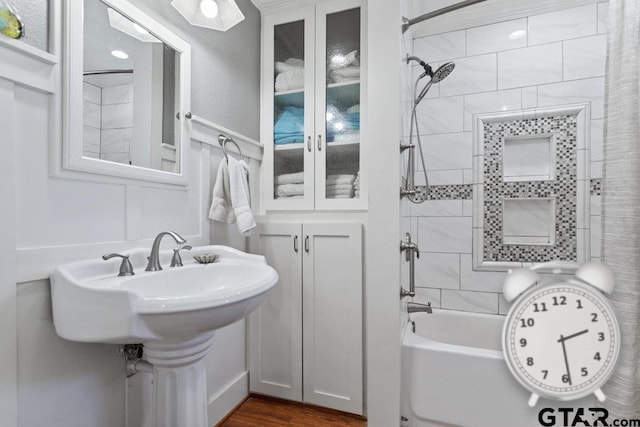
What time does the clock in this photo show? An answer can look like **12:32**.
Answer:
**2:29**
